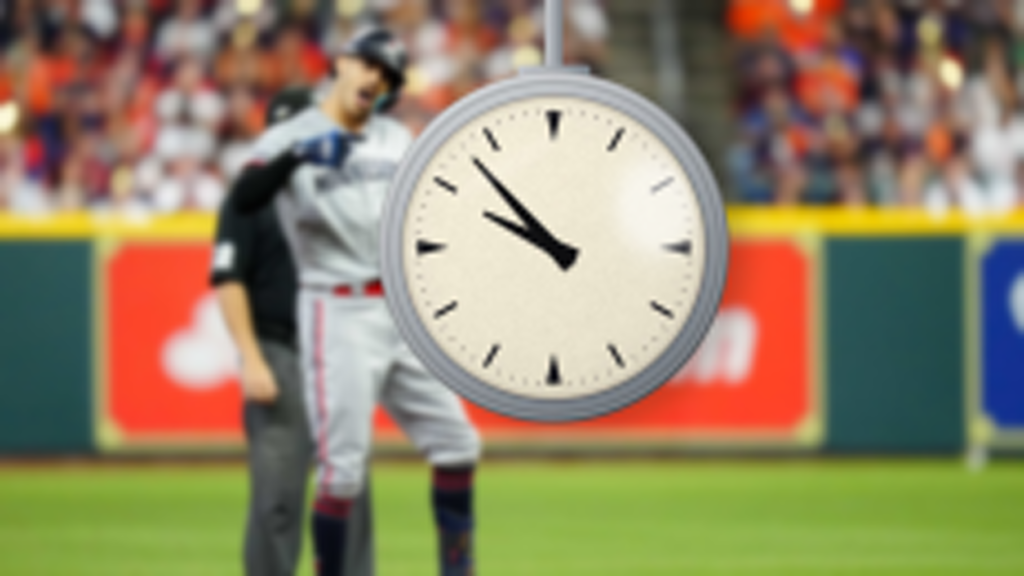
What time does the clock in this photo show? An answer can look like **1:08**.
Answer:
**9:53**
